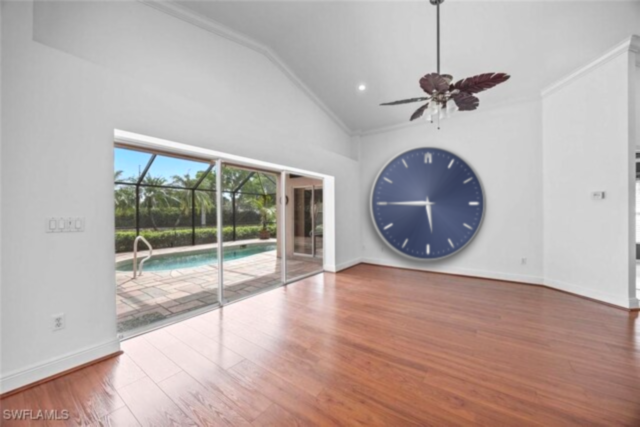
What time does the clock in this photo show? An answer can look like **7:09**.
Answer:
**5:45**
